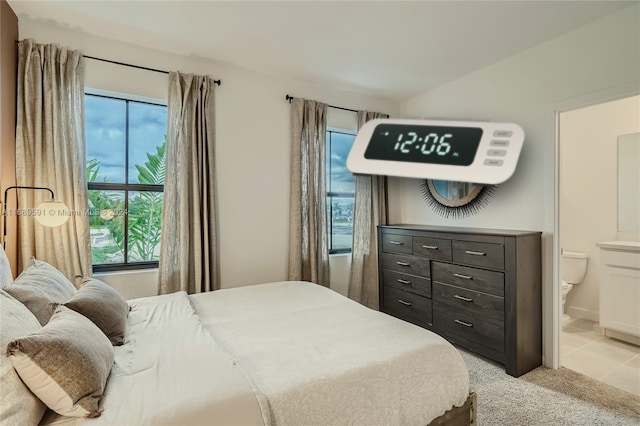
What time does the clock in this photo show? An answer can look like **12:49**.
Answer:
**12:06**
